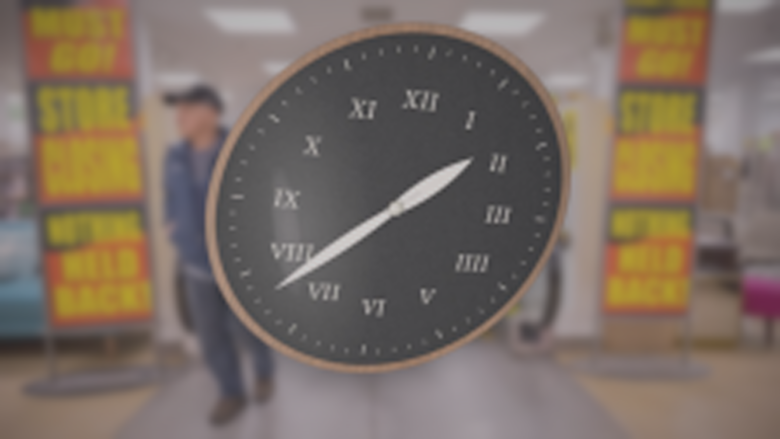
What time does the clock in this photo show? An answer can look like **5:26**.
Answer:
**1:38**
